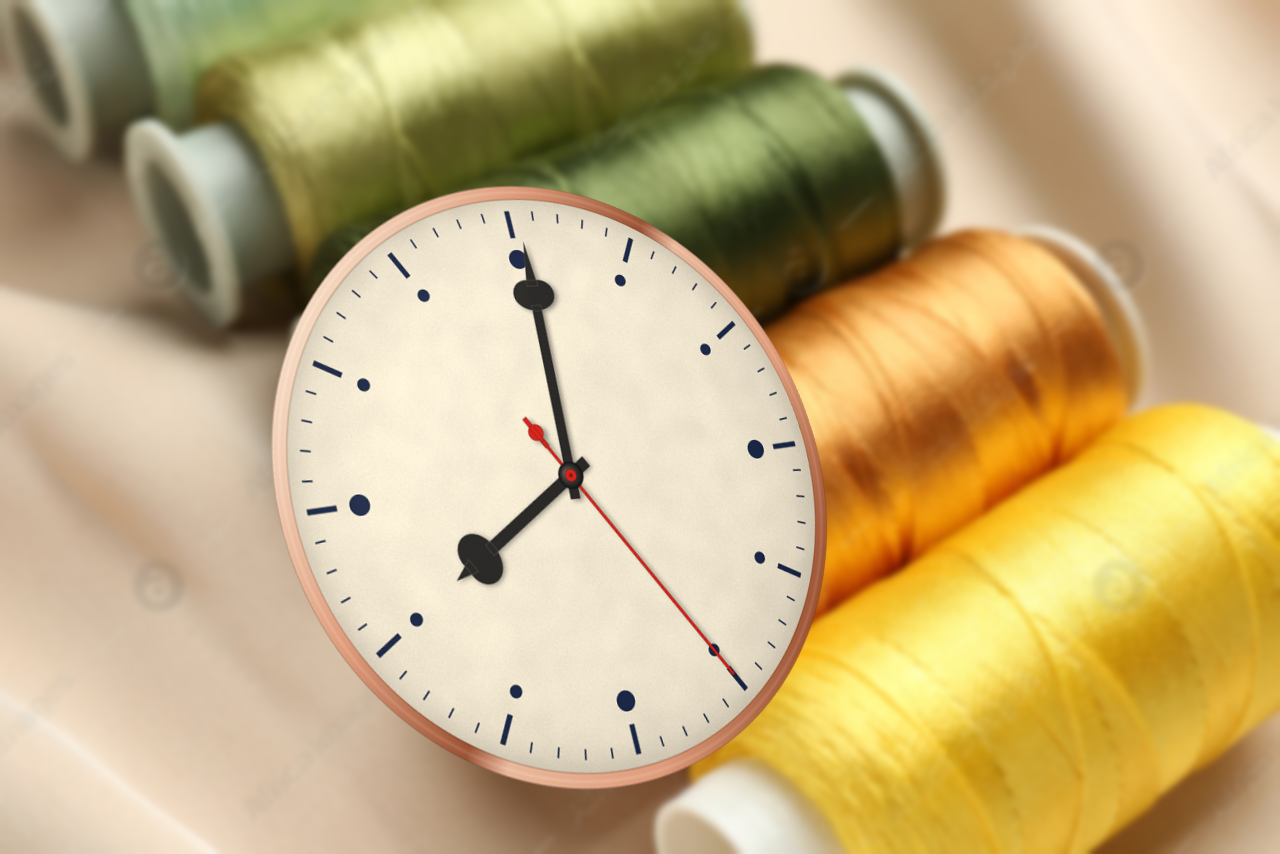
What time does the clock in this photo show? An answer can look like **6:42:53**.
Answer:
**8:00:25**
